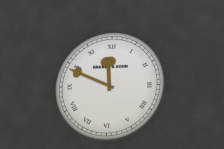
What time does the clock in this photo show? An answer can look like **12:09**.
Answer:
**11:49**
